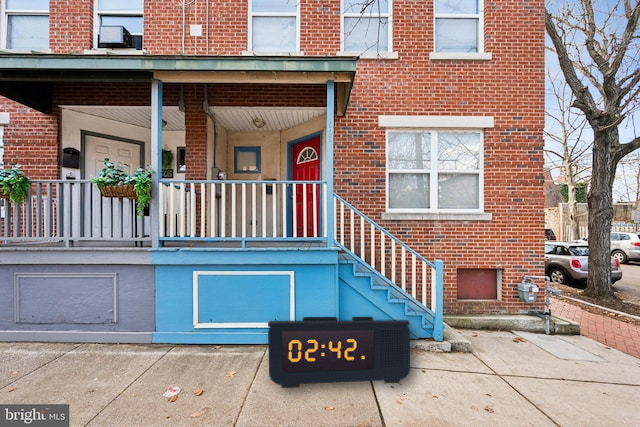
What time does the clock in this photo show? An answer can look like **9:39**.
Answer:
**2:42**
